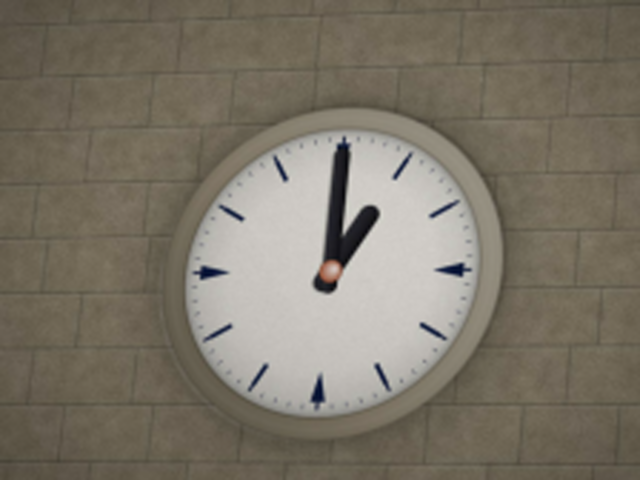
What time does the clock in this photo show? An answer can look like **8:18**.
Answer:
**1:00**
